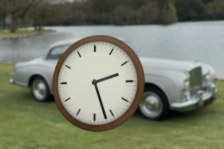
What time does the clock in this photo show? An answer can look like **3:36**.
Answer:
**2:27**
